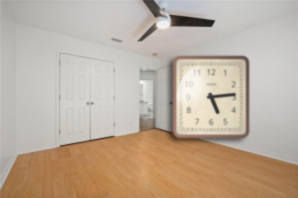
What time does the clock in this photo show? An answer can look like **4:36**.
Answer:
**5:14**
